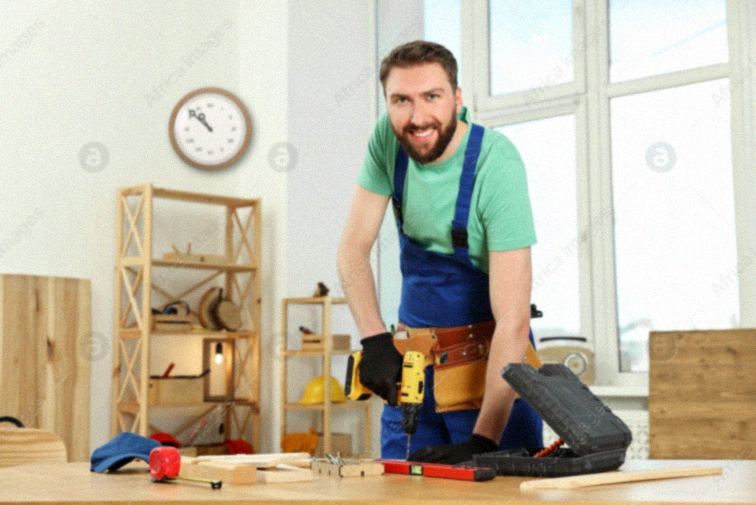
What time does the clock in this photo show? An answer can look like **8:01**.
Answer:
**10:52**
